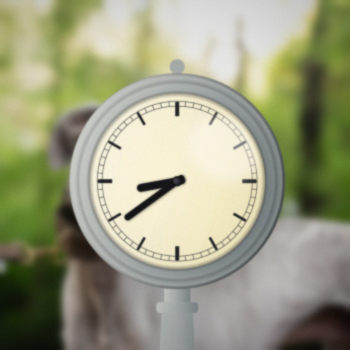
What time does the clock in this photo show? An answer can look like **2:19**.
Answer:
**8:39**
